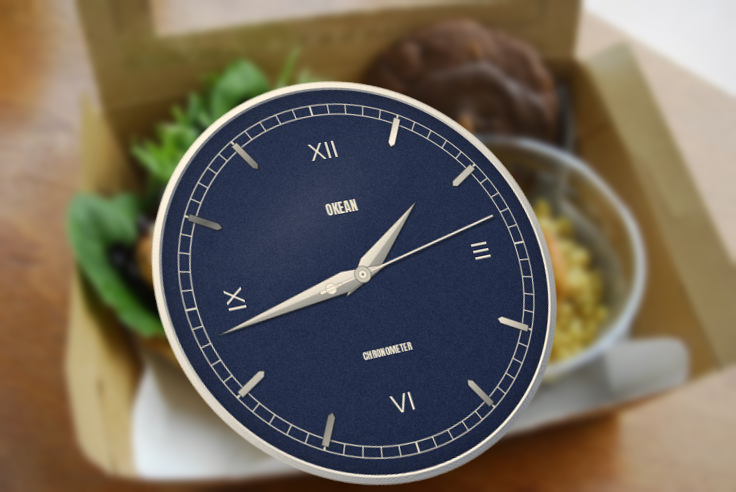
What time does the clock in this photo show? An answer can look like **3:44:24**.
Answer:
**1:43:13**
